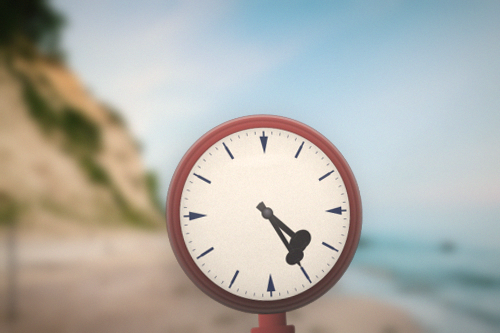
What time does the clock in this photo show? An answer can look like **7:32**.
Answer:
**4:25**
